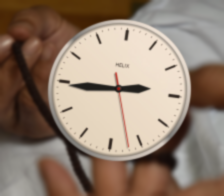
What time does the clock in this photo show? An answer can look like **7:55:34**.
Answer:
**2:44:27**
